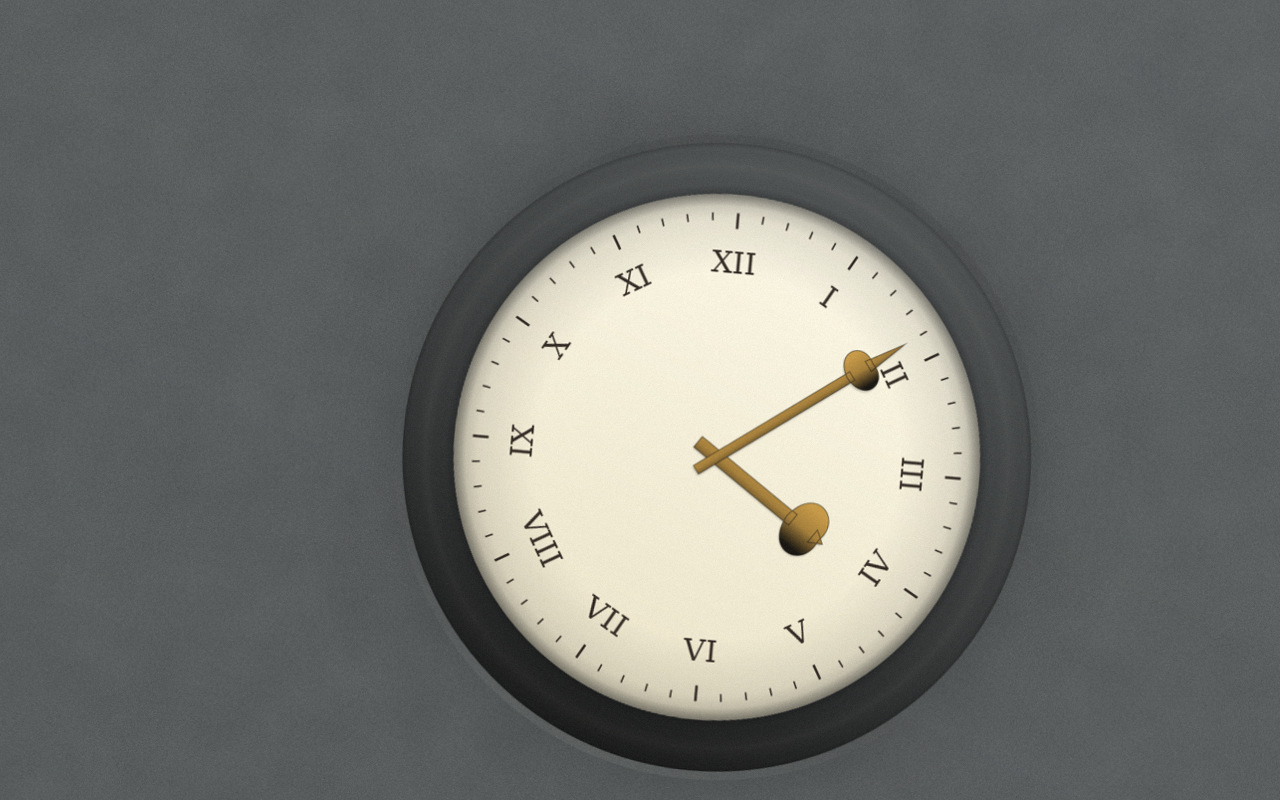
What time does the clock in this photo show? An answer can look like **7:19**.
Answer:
**4:09**
